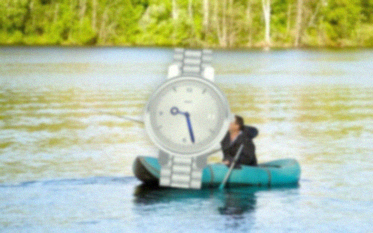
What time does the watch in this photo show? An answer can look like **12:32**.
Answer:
**9:27**
